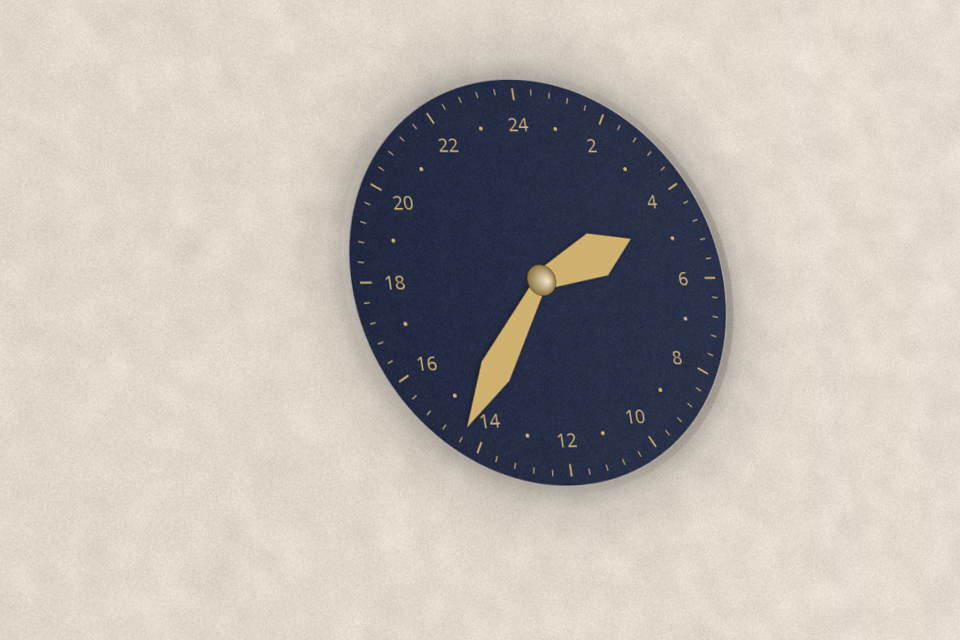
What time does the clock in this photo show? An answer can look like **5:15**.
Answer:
**4:36**
